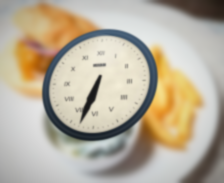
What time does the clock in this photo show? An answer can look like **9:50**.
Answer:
**6:33**
